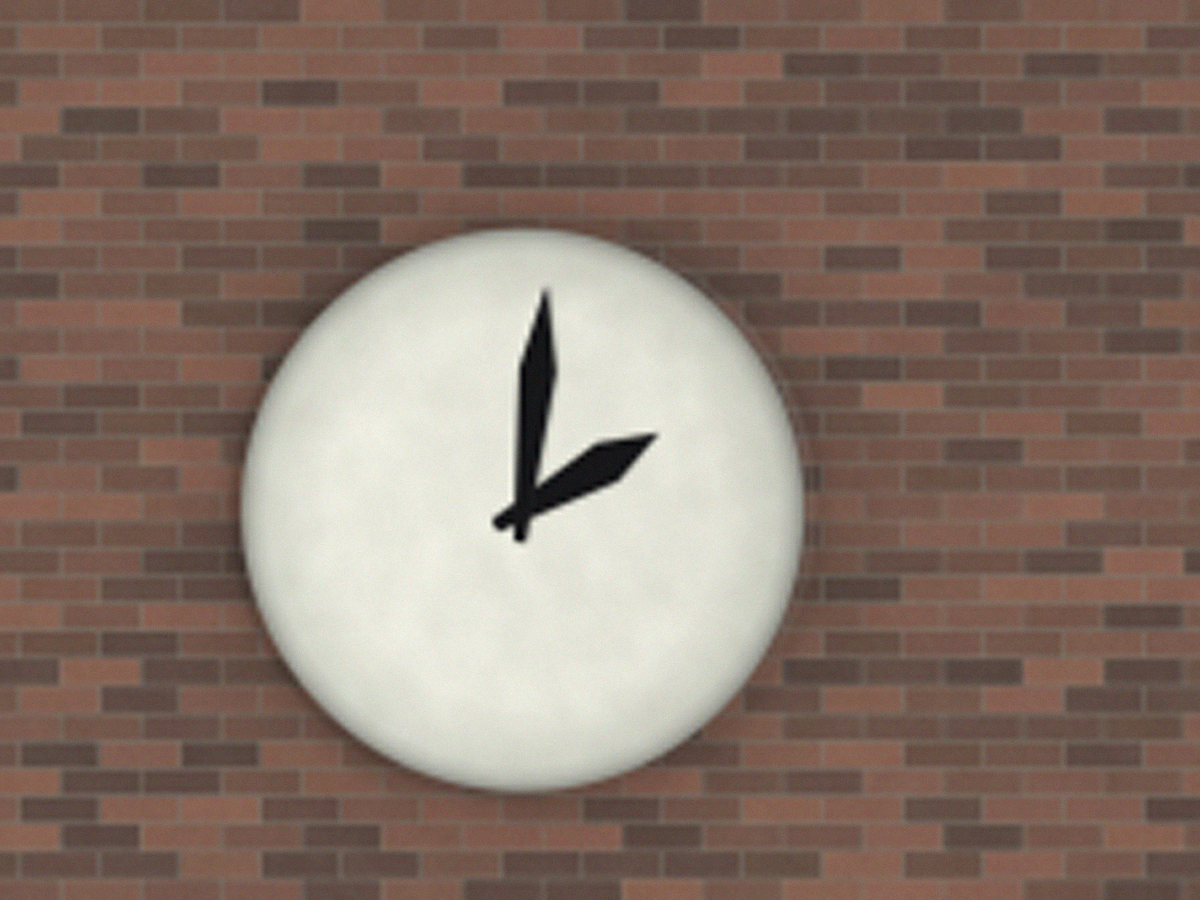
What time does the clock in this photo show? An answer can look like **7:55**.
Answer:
**2:01**
